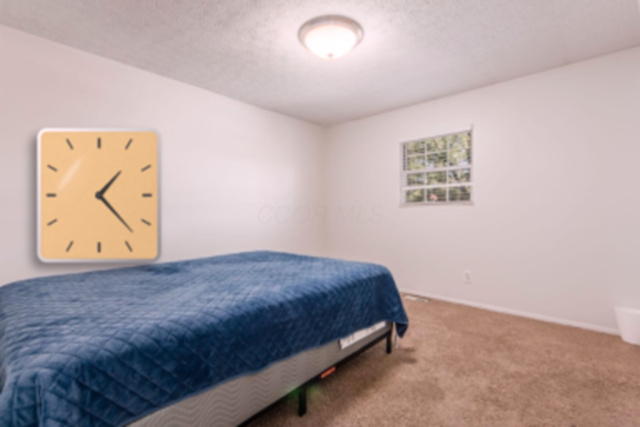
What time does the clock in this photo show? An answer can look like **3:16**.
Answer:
**1:23**
